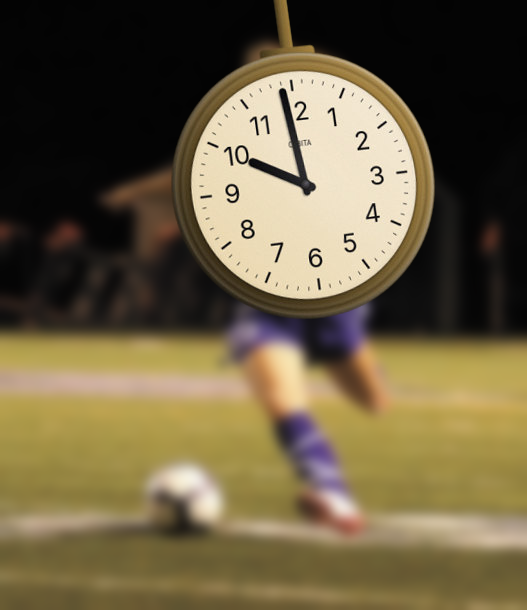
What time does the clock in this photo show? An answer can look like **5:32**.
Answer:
**9:59**
